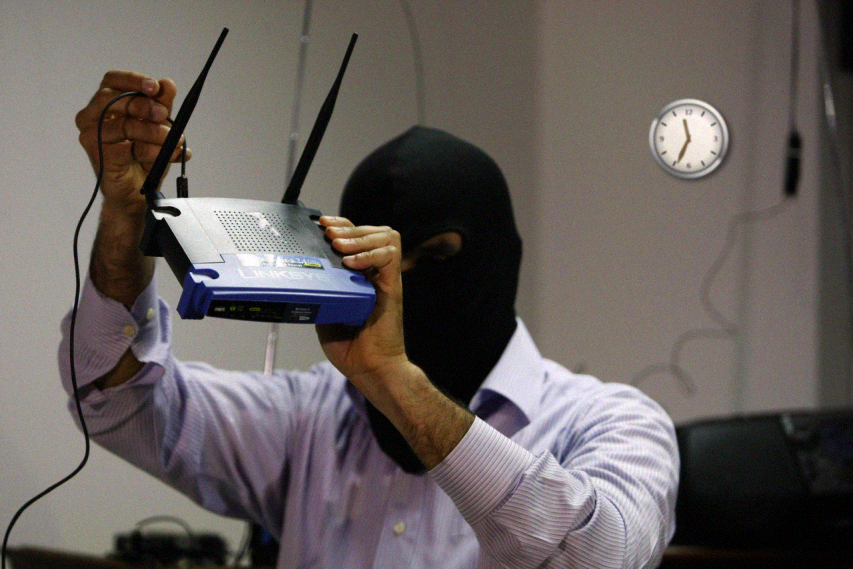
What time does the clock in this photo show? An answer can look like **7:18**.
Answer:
**11:34**
